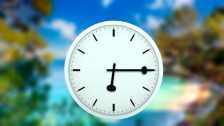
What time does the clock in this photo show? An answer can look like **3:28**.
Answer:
**6:15**
